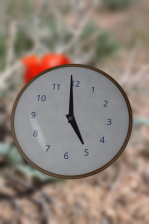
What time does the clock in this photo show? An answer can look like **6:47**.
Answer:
**4:59**
